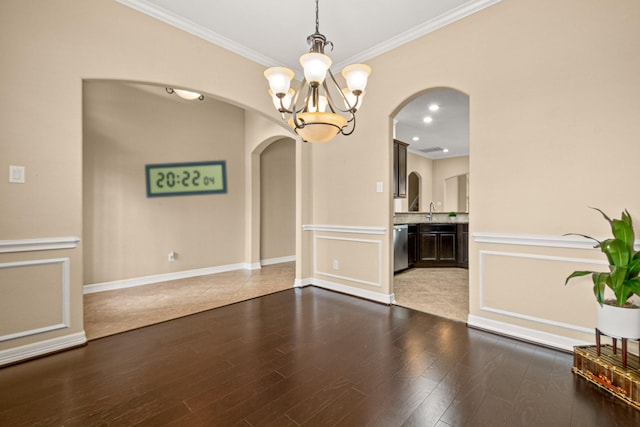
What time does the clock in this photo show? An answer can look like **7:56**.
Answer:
**20:22**
